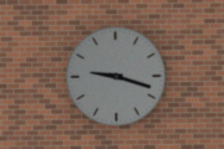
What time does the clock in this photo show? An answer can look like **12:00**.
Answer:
**9:18**
